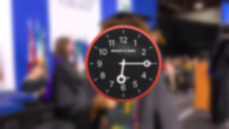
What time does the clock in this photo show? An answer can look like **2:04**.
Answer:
**6:15**
